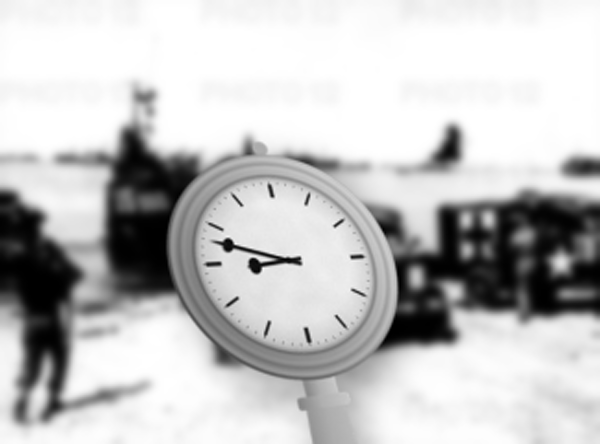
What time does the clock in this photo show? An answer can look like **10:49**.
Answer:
**8:48**
